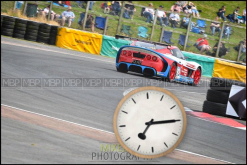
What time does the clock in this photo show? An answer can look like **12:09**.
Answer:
**7:15**
